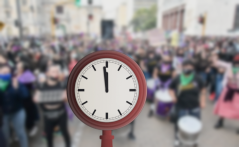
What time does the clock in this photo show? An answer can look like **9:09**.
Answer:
**11:59**
